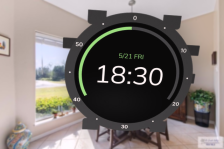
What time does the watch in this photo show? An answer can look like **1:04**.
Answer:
**18:30**
